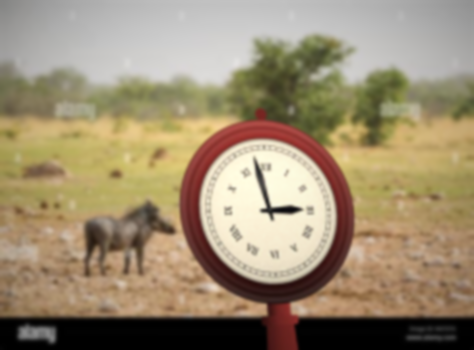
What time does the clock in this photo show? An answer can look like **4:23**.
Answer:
**2:58**
